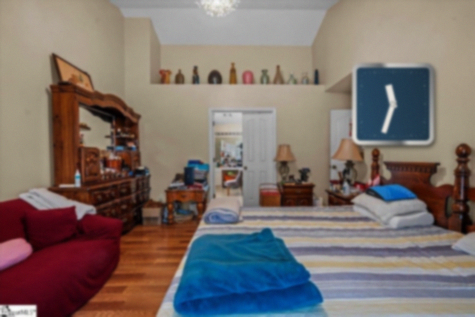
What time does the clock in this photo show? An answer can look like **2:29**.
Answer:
**11:33**
